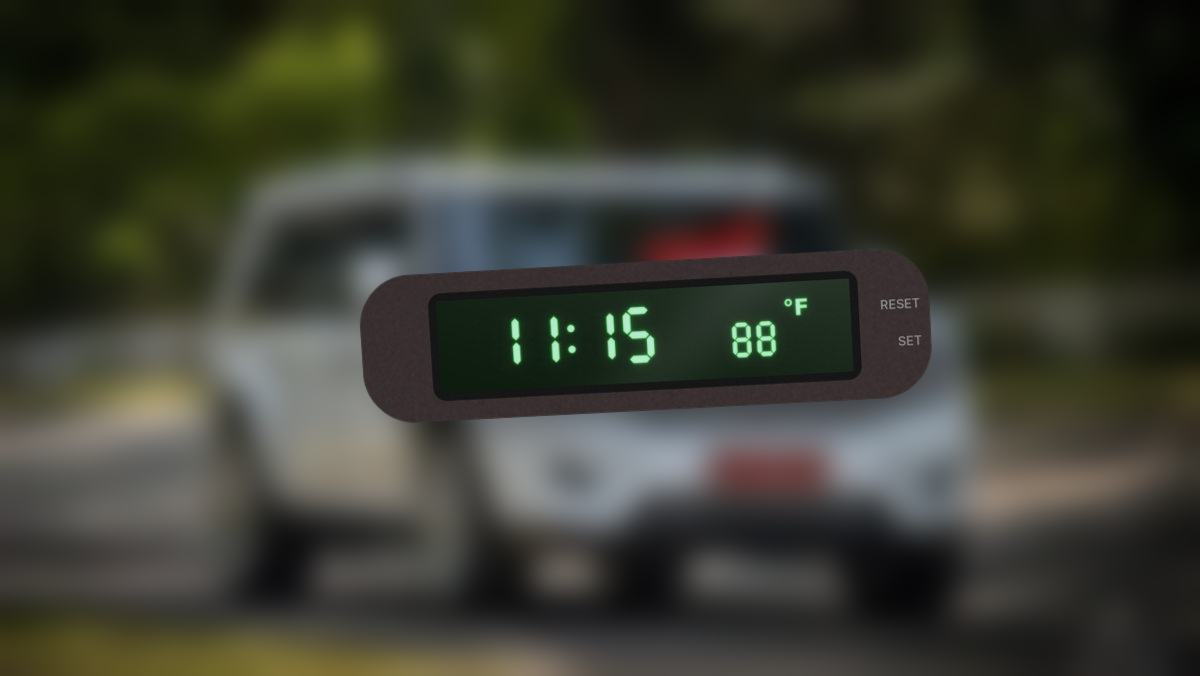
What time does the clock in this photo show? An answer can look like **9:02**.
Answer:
**11:15**
